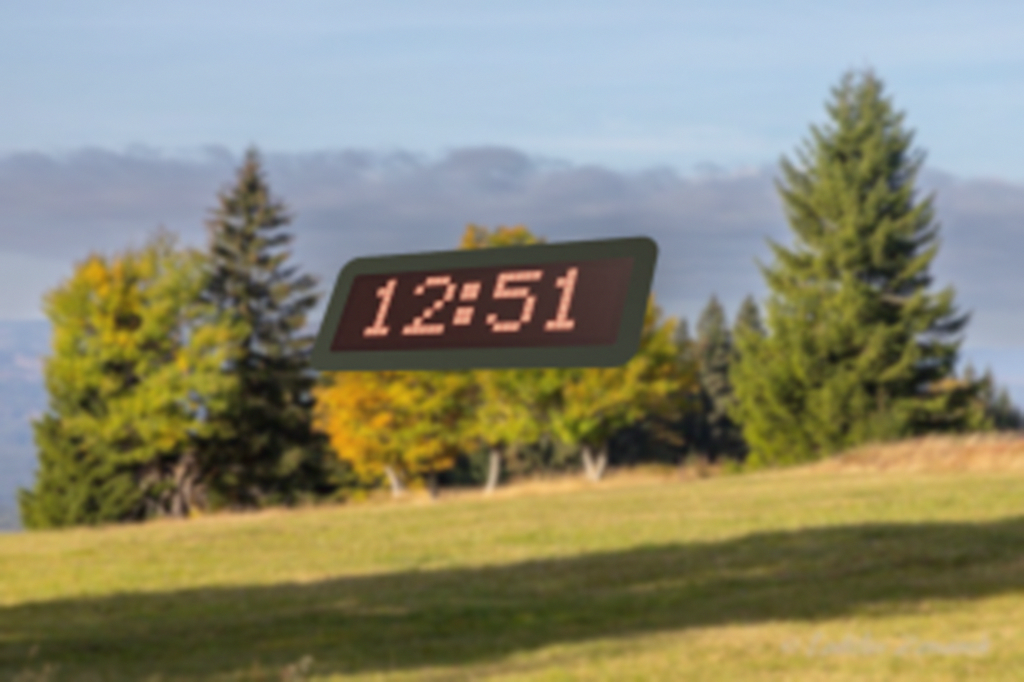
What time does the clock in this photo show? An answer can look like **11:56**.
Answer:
**12:51**
